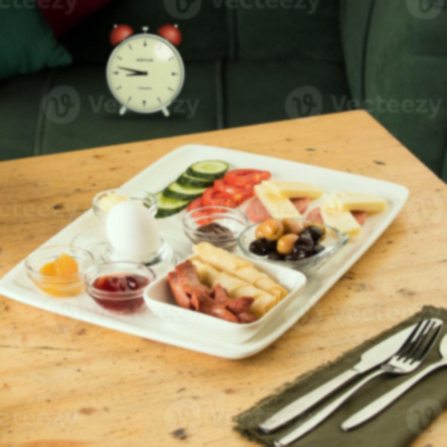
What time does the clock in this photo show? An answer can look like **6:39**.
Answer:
**8:47**
